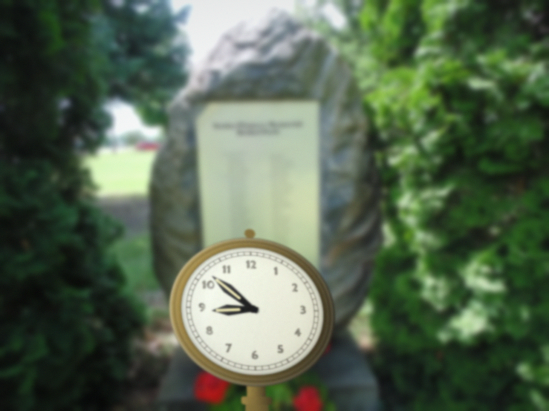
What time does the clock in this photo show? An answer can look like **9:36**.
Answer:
**8:52**
